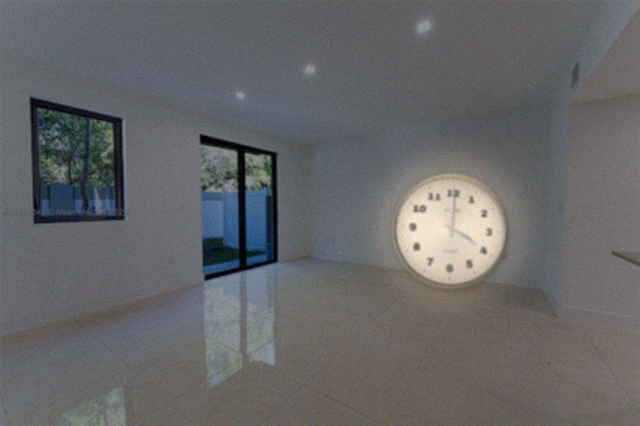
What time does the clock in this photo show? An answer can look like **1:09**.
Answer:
**4:00**
